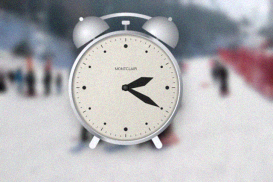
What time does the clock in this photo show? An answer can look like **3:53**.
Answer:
**2:20**
